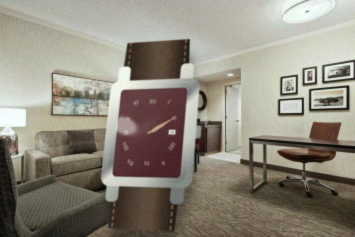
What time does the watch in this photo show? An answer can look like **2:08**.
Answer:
**2:10**
